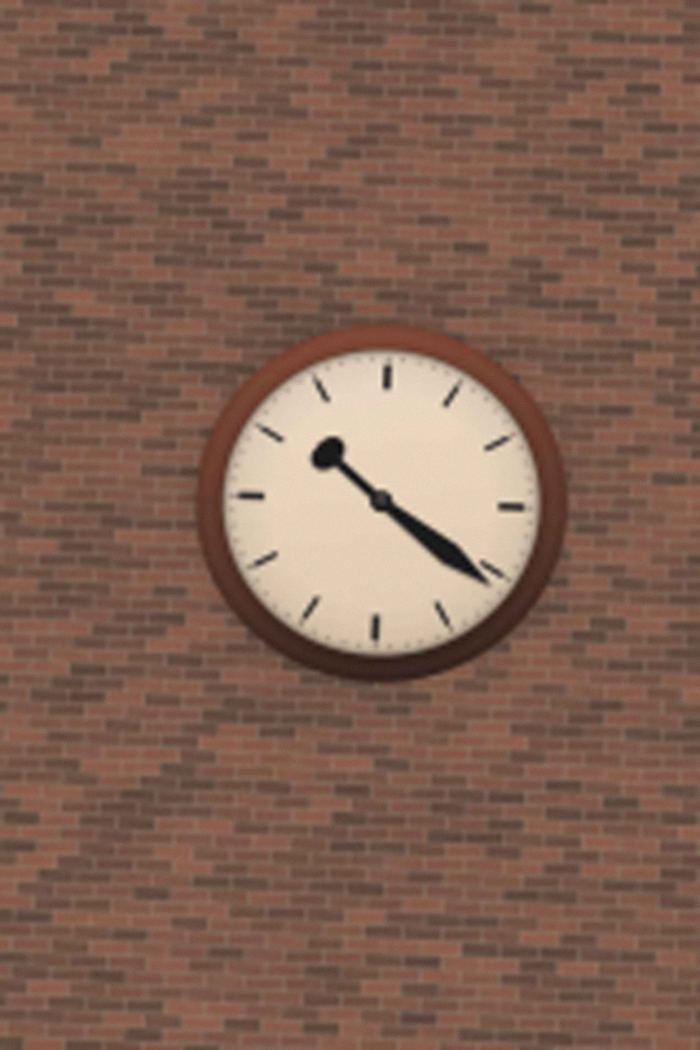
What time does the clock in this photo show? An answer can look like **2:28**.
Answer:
**10:21**
